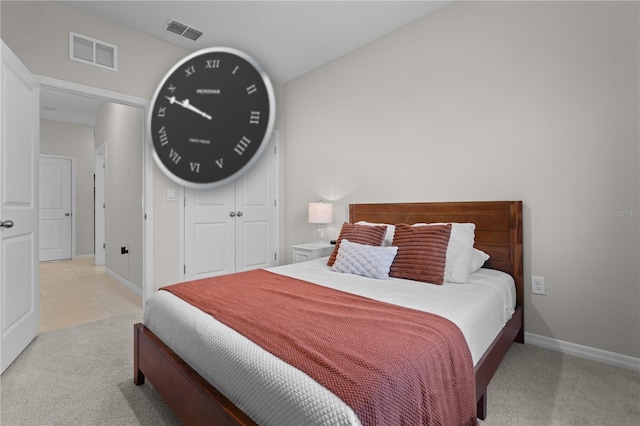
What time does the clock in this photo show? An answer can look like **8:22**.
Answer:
**9:48**
